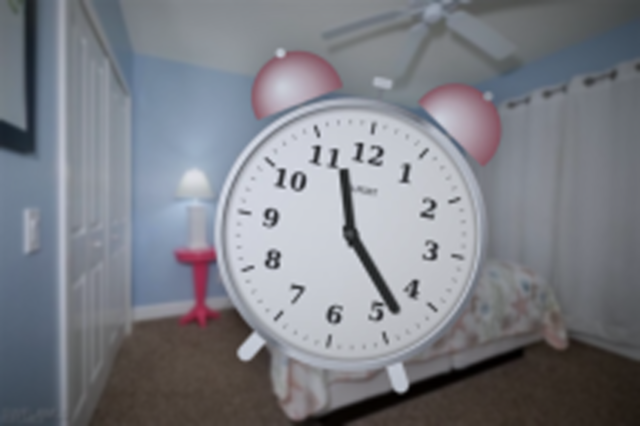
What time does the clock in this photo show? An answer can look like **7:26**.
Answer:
**11:23**
